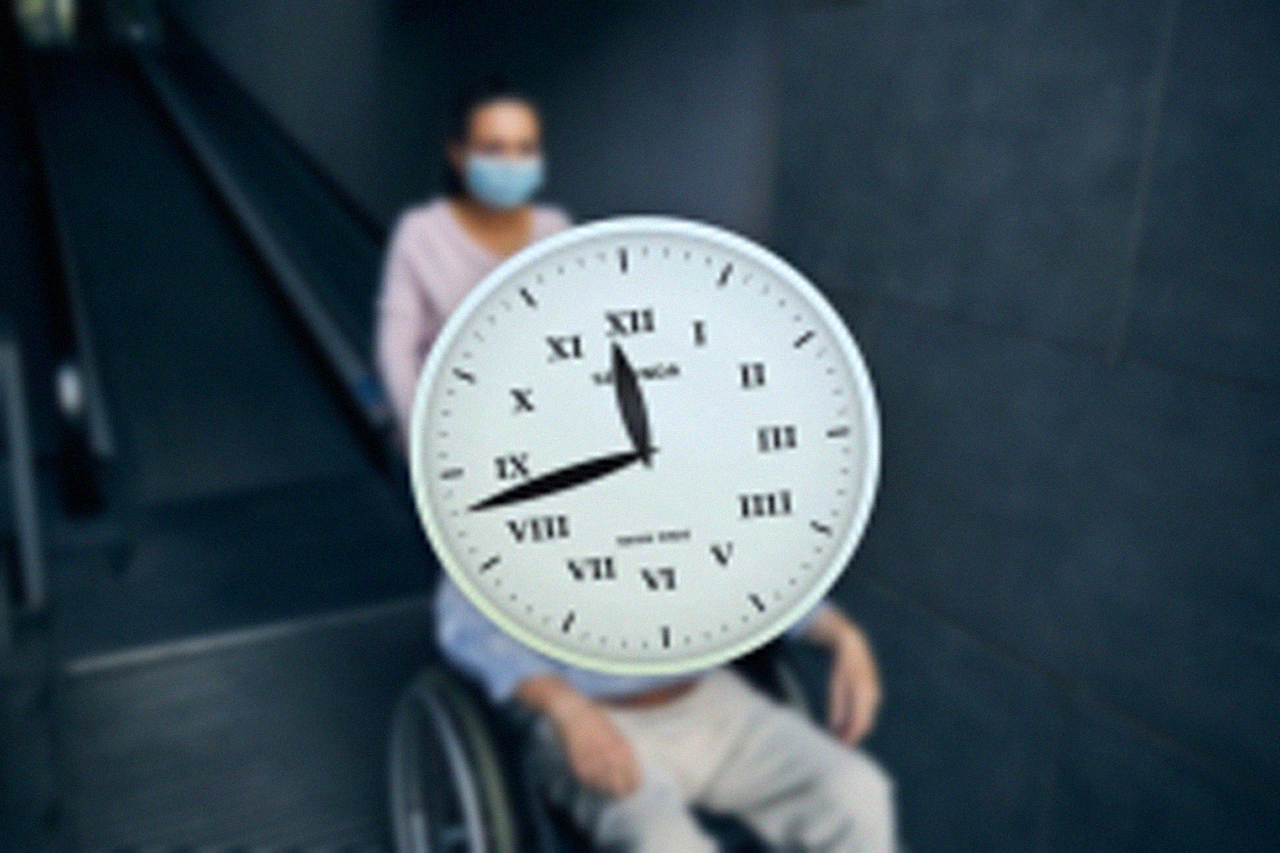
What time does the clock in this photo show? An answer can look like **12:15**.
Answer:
**11:43**
